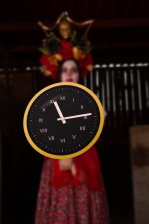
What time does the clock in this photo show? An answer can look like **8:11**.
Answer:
**11:14**
